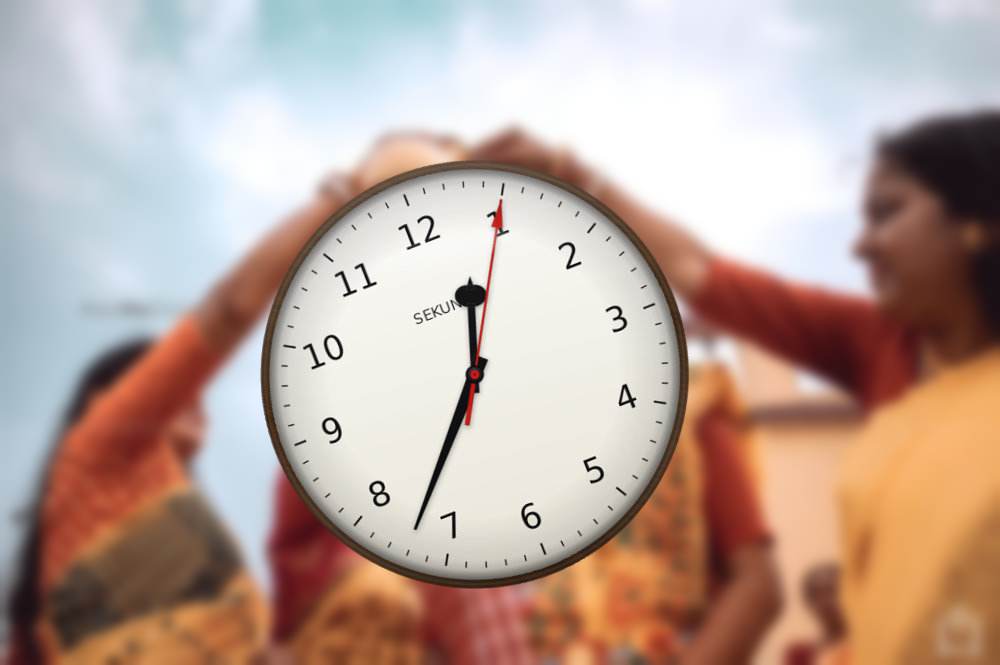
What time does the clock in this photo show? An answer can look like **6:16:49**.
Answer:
**12:37:05**
